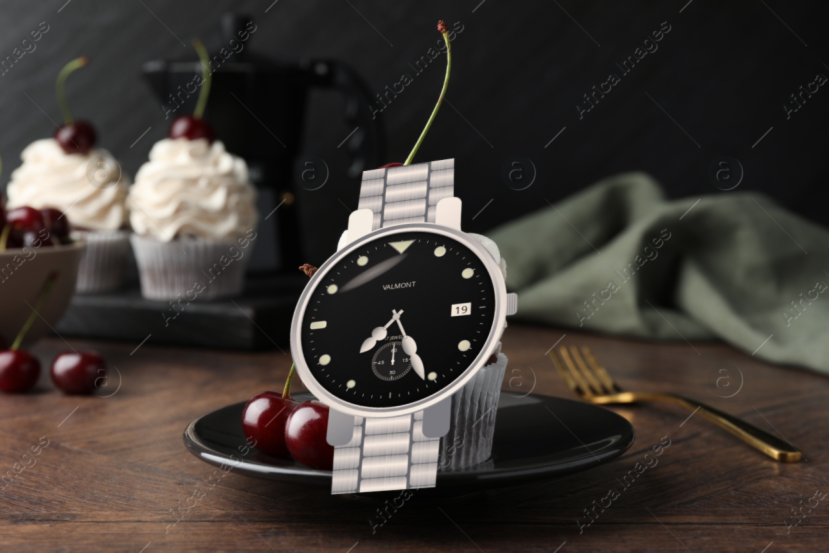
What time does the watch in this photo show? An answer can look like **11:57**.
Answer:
**7:26**
